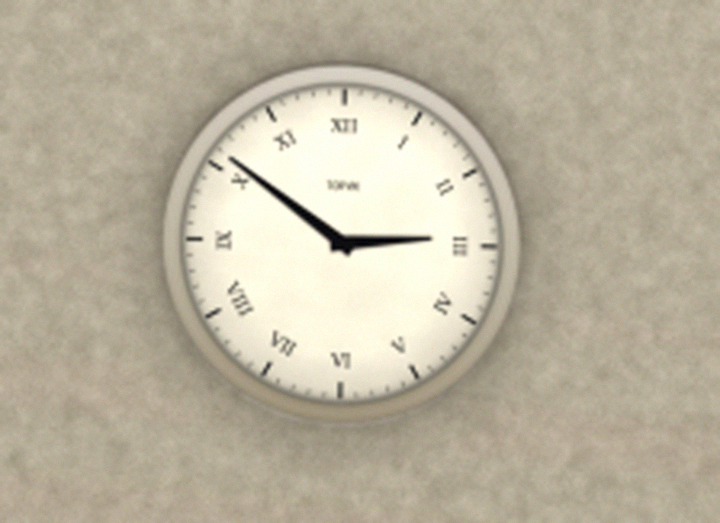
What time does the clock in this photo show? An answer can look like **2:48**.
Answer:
**2:51**
